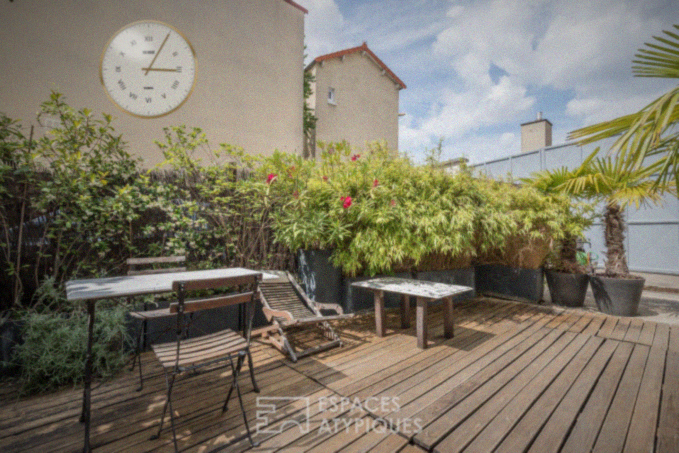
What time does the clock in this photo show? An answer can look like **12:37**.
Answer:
**3:05**
